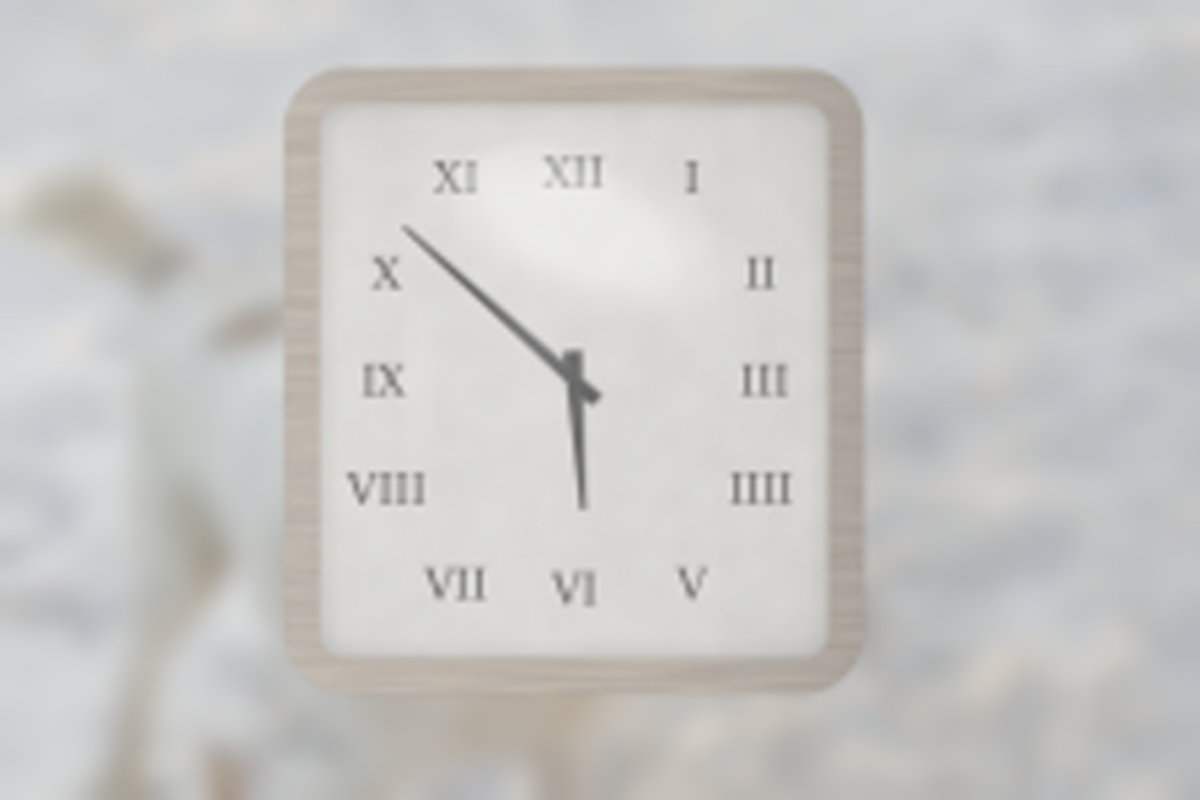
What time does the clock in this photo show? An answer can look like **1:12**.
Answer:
**5:52**
